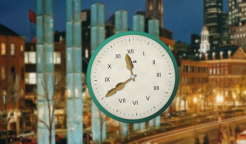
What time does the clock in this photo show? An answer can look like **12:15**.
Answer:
**11:40**
